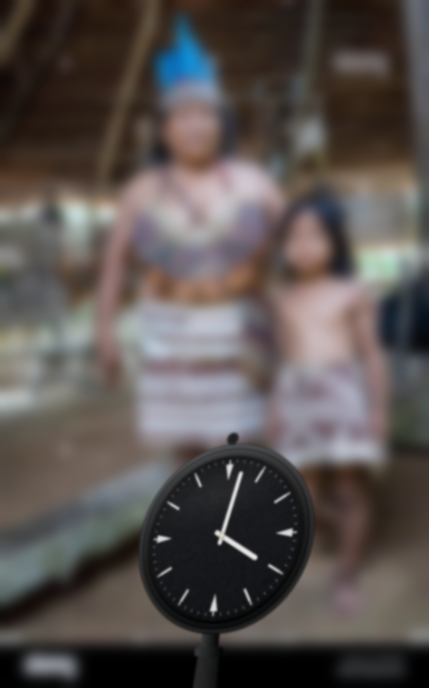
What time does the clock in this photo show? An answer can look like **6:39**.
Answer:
**4:02**
